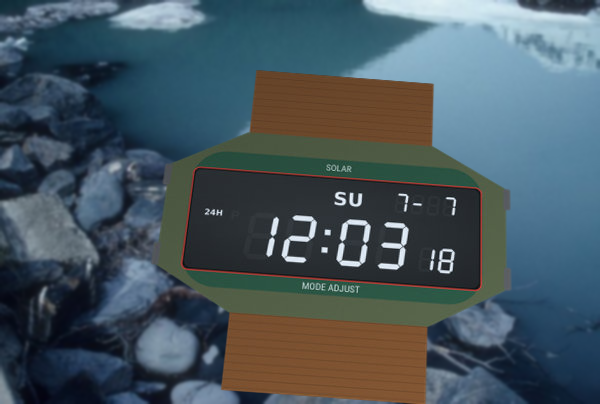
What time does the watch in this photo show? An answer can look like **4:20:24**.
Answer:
**12:03:18**
